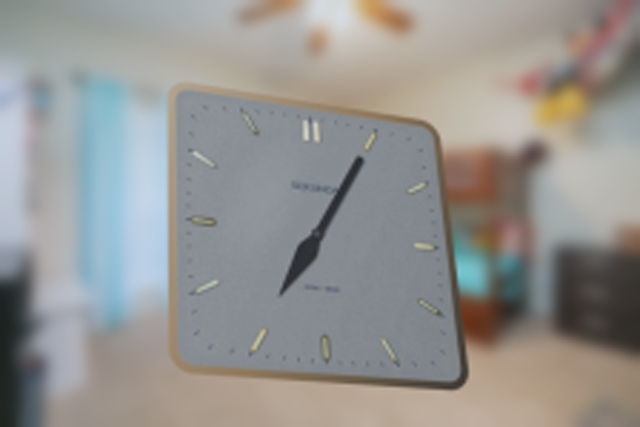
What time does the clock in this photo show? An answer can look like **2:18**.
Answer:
**7:05**
